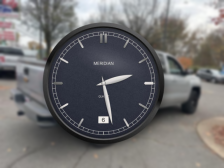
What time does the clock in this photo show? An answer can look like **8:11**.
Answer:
**2:28**
